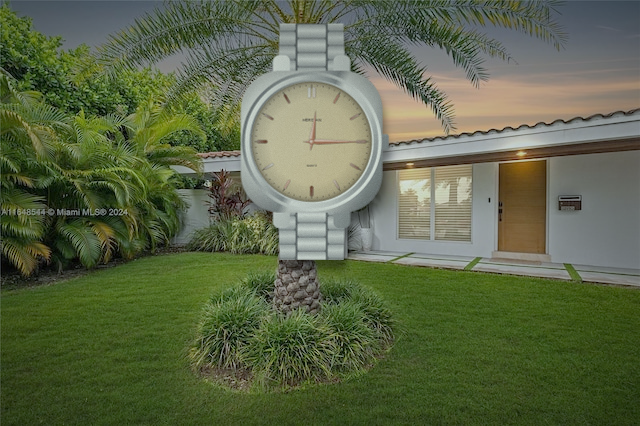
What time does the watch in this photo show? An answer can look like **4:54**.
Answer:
**12:15**
